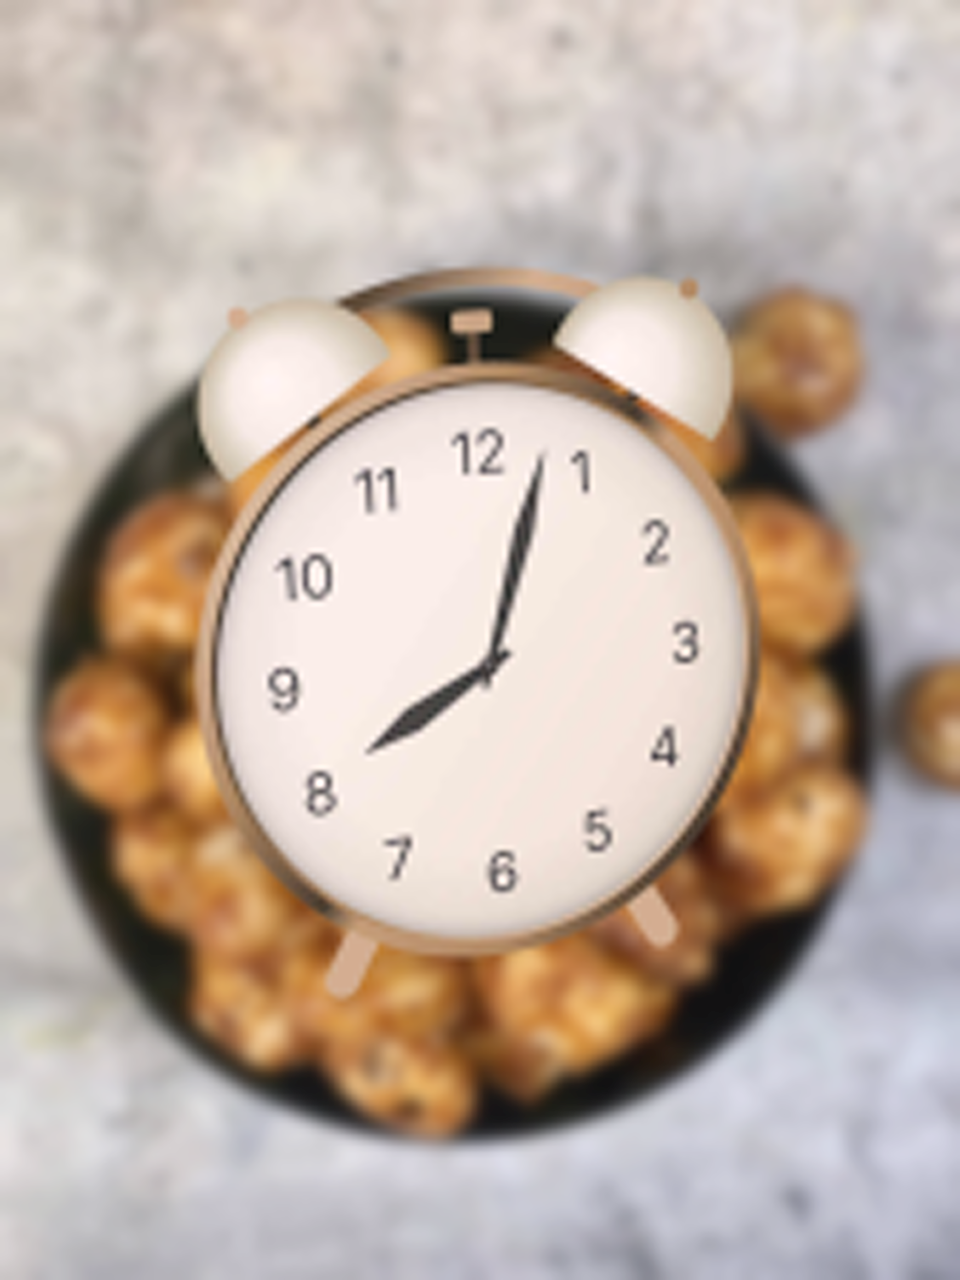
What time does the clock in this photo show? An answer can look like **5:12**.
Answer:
**8:03**
